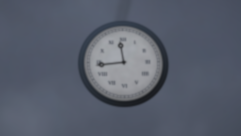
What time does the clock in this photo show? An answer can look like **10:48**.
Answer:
**11:44**
